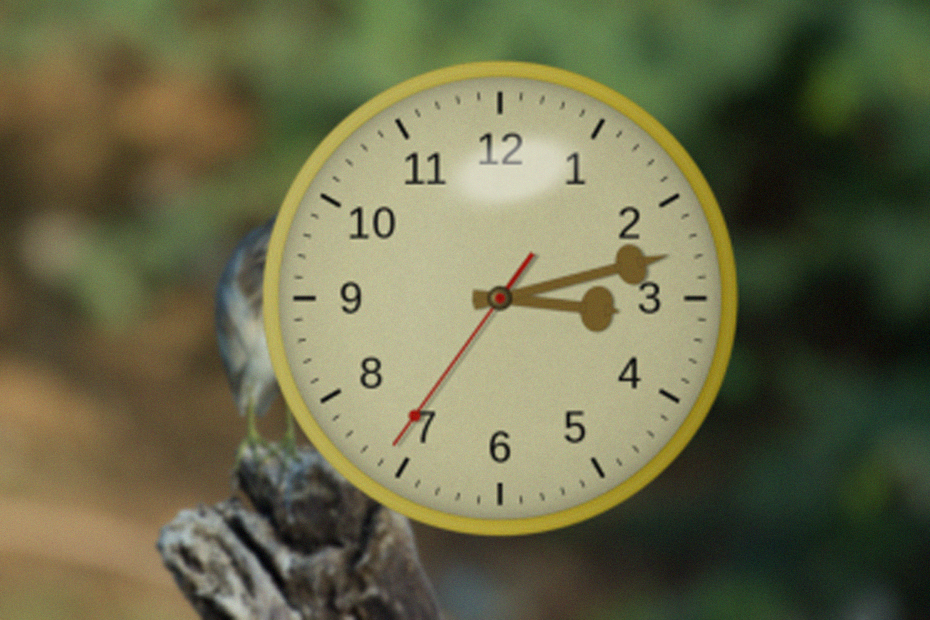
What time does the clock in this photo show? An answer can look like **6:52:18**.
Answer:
**3:12:36**
